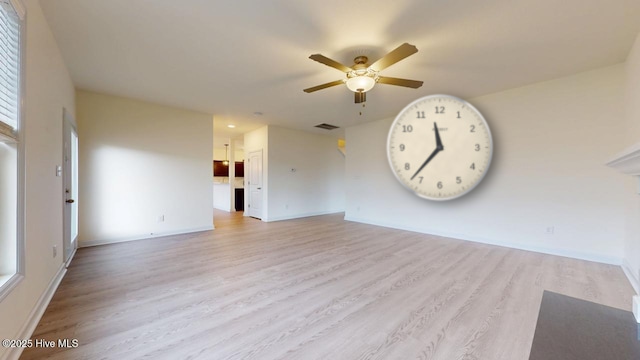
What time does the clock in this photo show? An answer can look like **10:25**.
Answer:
**11:37**
